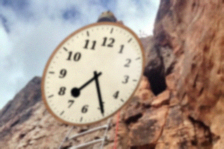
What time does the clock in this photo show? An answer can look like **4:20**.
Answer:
**7:25**
